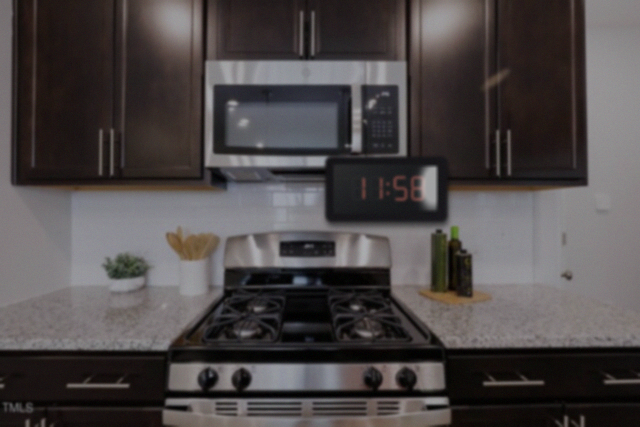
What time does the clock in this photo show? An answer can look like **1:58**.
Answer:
**11:58**
